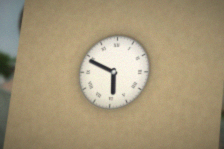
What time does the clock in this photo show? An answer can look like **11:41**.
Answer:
**5:49**
